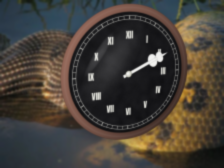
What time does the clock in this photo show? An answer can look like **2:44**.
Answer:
**2:11**
